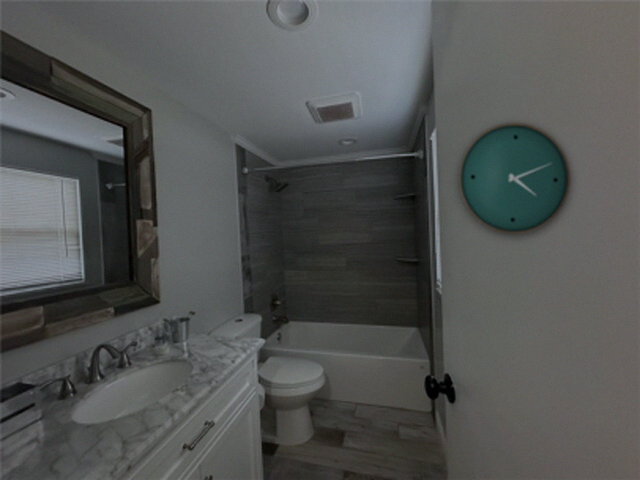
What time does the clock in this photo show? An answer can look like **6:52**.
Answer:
**4:11**
